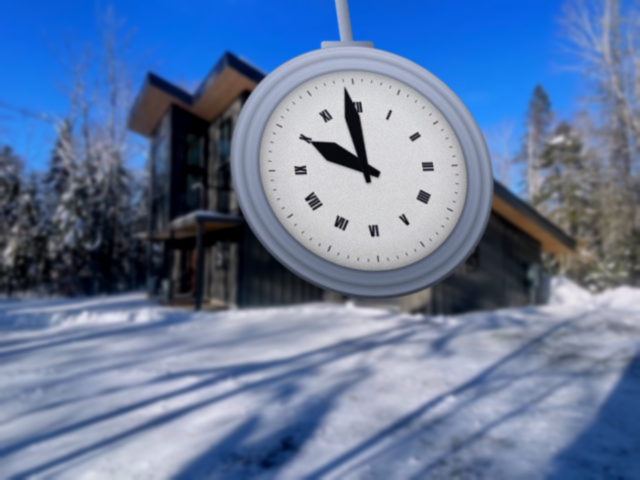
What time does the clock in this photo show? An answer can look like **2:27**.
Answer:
**9:59**
